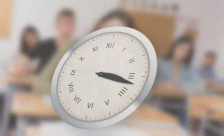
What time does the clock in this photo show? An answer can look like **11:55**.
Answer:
**3:17**
